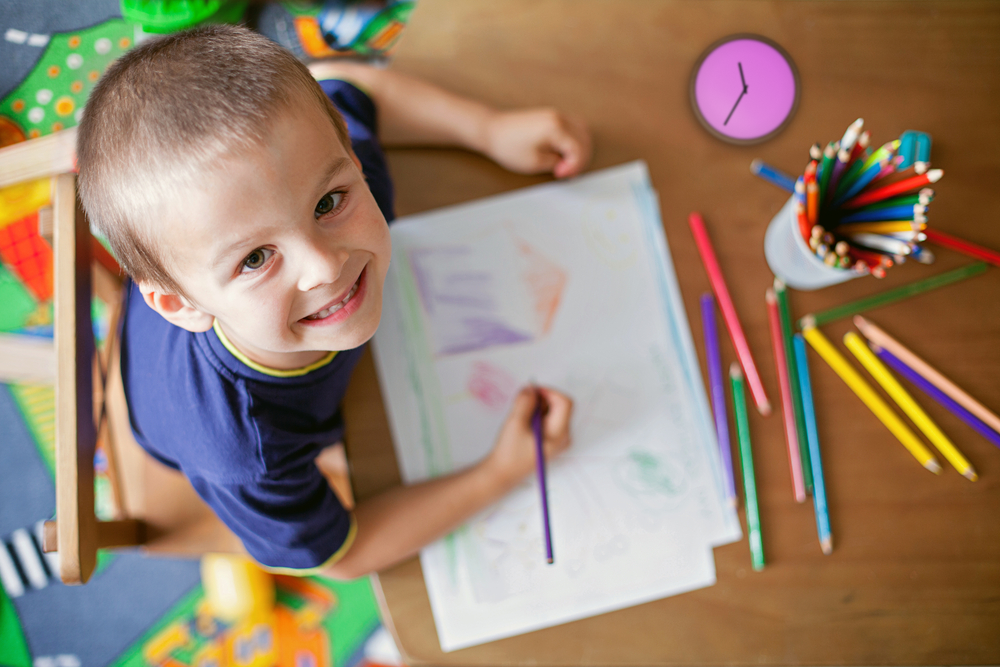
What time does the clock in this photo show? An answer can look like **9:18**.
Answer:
**11:35**
